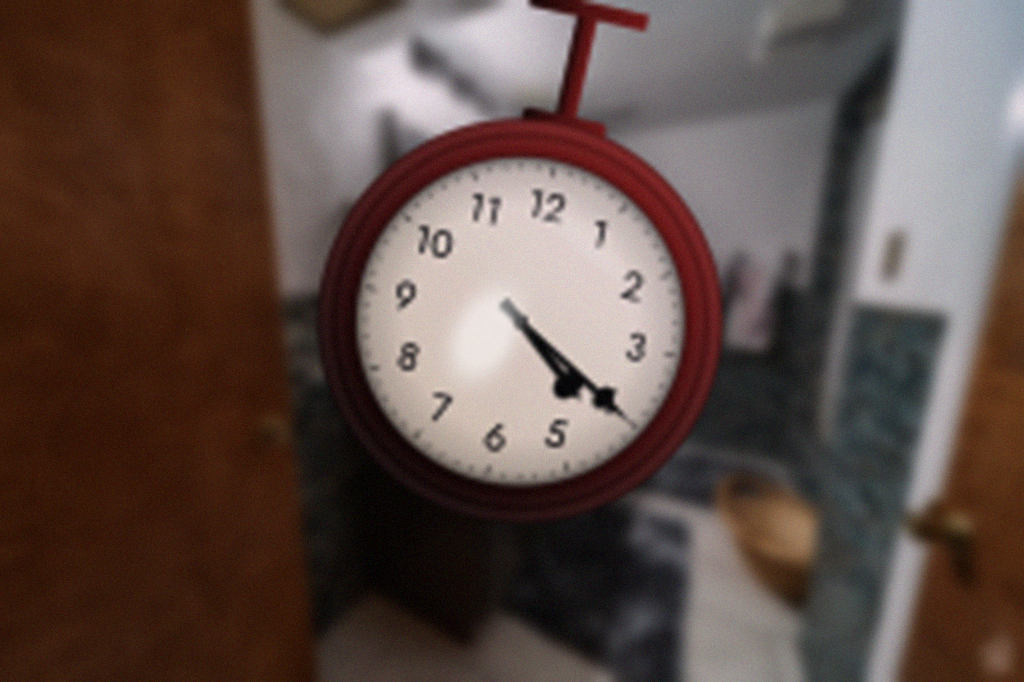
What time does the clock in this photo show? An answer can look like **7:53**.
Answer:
**4:20**
